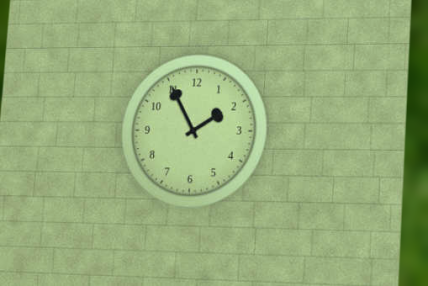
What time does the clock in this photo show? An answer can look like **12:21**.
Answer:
**1:55**
